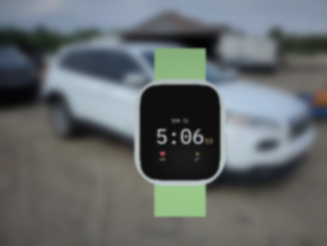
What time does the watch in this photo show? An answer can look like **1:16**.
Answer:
**5:06**
